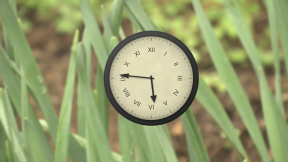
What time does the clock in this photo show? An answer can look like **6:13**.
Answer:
**5:46**
